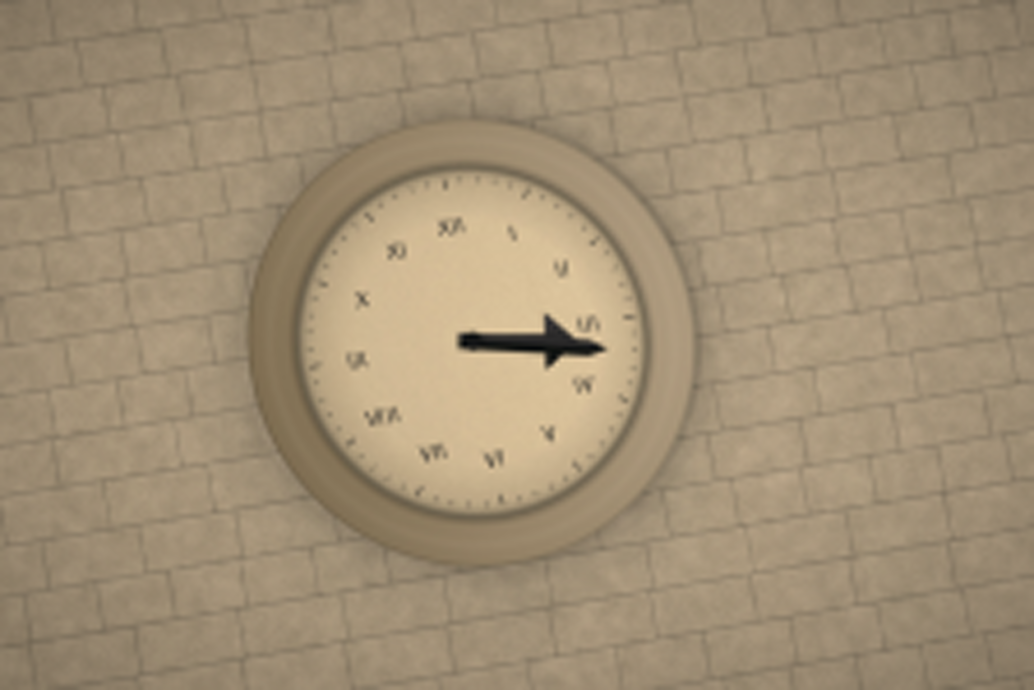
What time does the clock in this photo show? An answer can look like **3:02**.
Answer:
**3:17**
